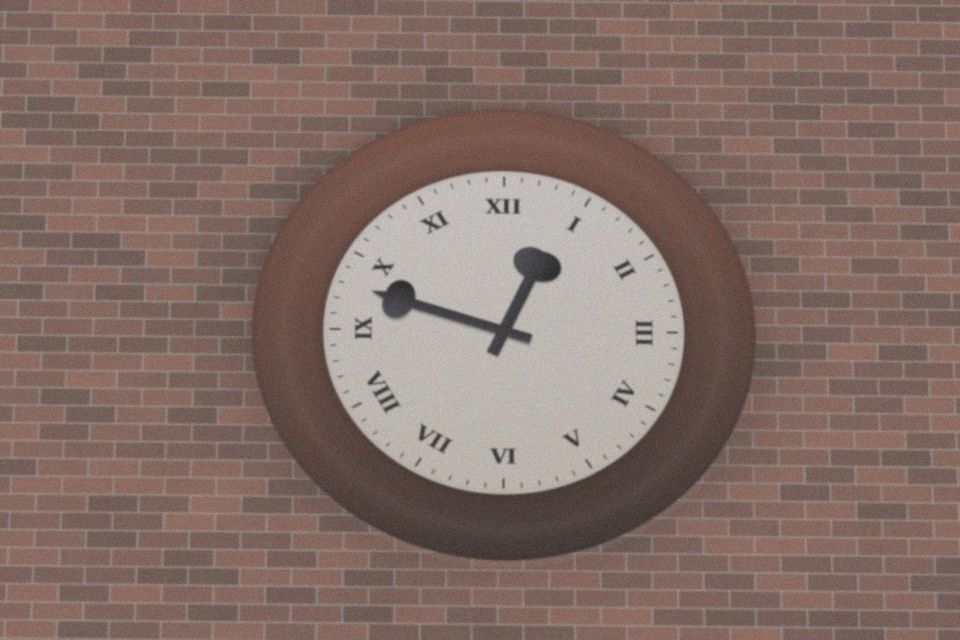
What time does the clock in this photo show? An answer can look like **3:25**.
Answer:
**12:48**
